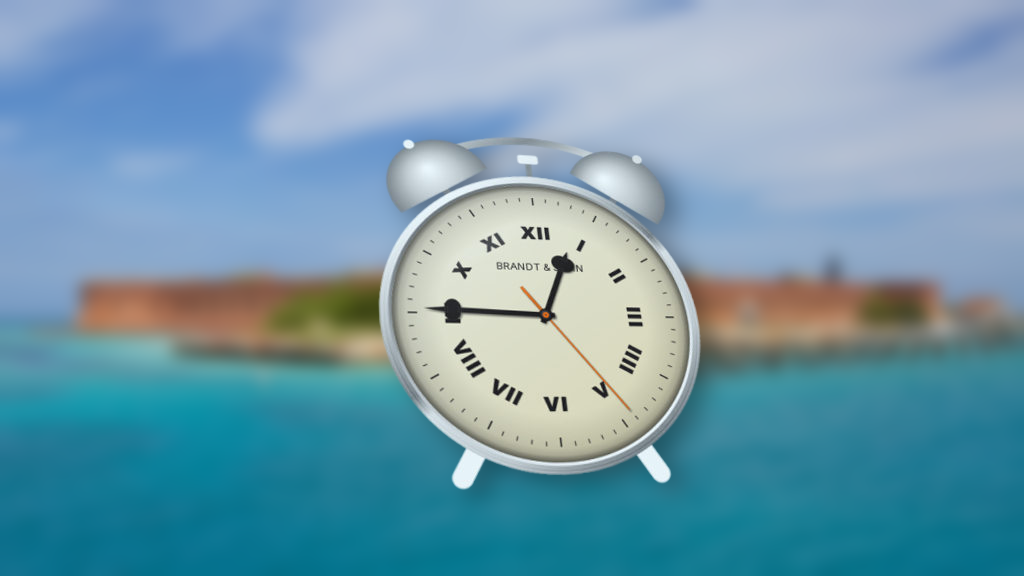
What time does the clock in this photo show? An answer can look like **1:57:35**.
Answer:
**12:45:24**
